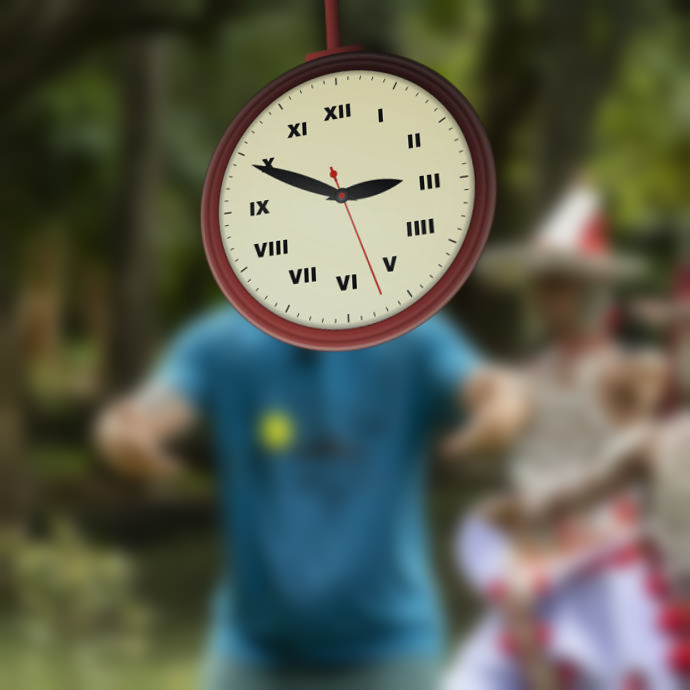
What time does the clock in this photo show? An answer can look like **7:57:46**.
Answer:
**2:49:27**
